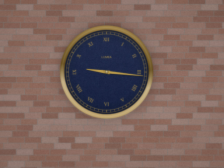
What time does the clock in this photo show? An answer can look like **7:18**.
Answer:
**9:16**
